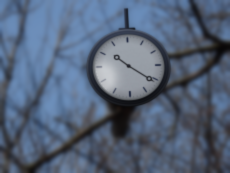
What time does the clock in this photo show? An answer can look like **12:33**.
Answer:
**10:21**
